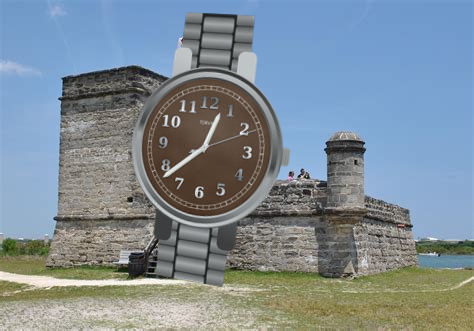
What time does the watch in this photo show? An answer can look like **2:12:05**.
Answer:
**12:38:11**
